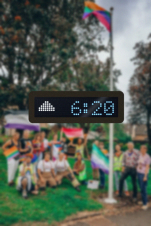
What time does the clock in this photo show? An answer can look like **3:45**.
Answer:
**6:20**
